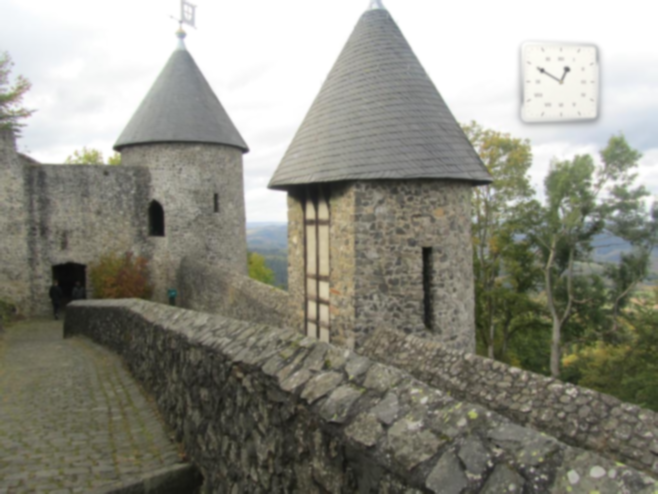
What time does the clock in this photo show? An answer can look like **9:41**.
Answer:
**12:50**
